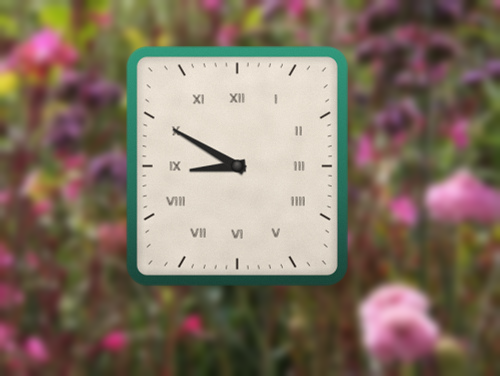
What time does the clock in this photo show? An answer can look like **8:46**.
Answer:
**8:50**
